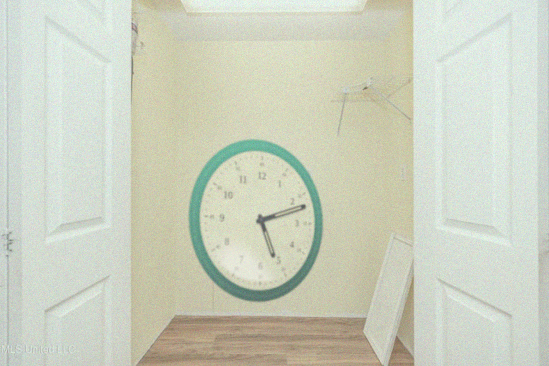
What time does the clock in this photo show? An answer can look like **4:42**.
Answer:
**5:12**
